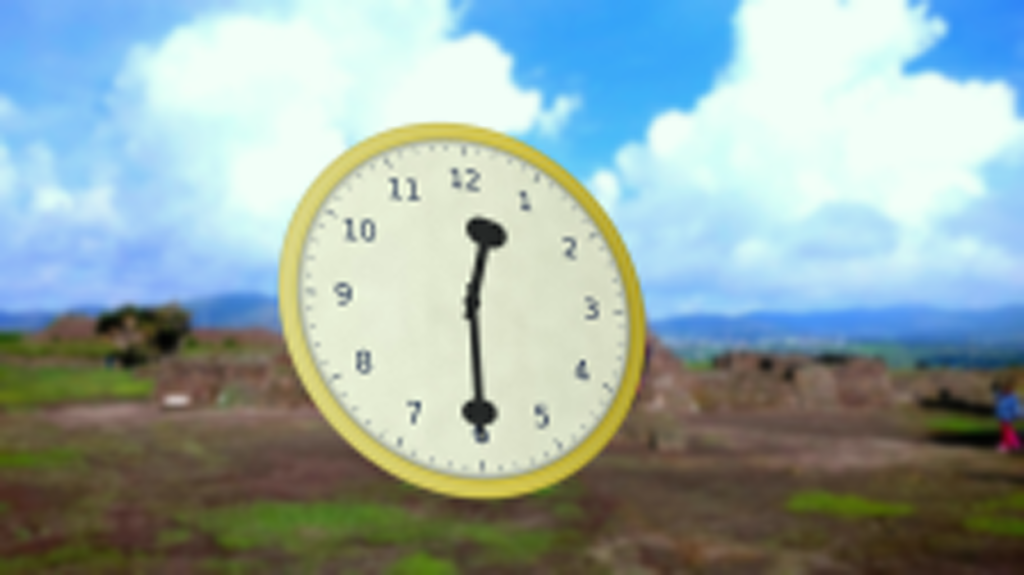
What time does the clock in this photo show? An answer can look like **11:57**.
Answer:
**12:30**
